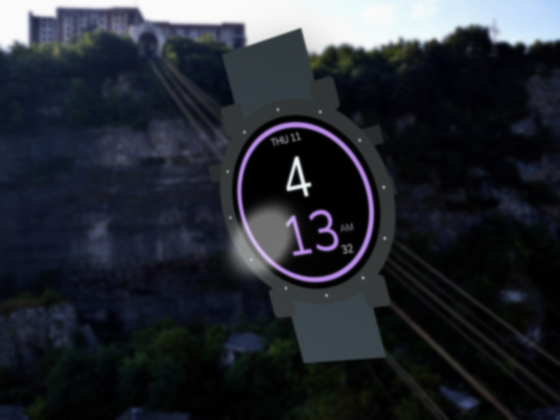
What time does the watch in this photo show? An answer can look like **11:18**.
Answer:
**4:13**
